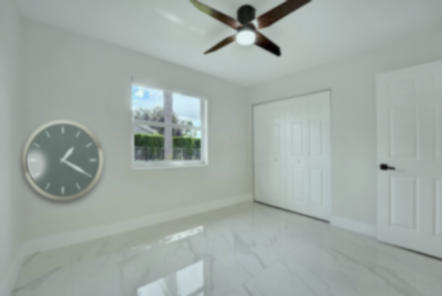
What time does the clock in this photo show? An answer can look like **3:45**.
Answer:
**1:20**
